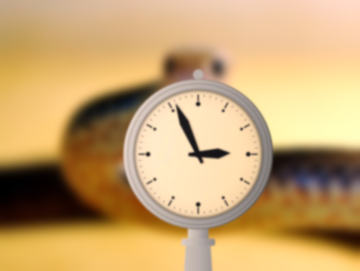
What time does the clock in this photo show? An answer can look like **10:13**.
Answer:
**2:56**
